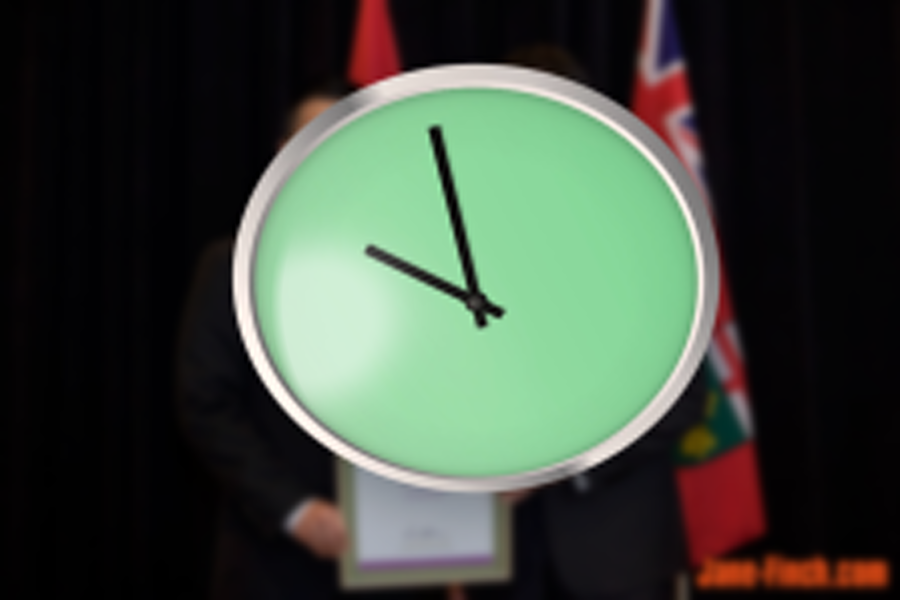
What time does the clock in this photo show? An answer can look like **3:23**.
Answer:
**9:58**
